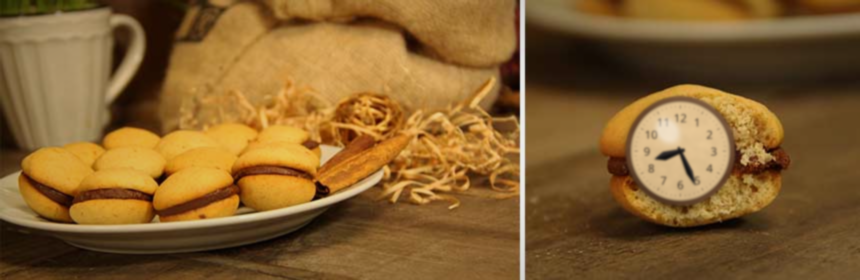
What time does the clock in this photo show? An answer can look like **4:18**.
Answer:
**8:26**
